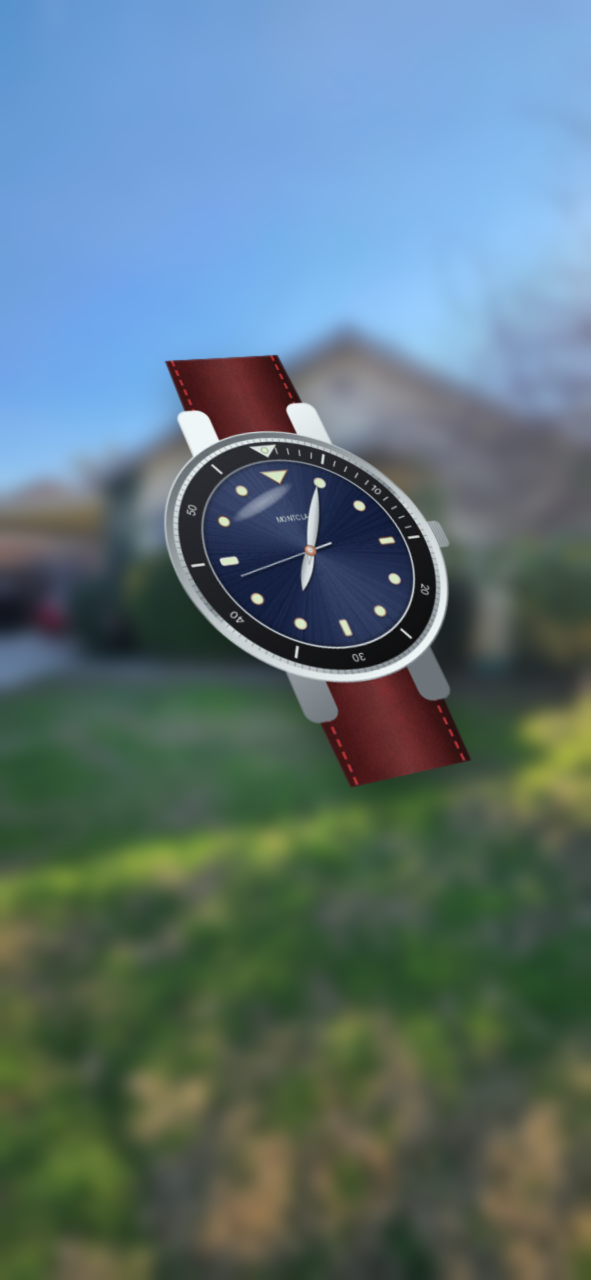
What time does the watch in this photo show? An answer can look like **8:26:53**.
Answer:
**7:04:43**
